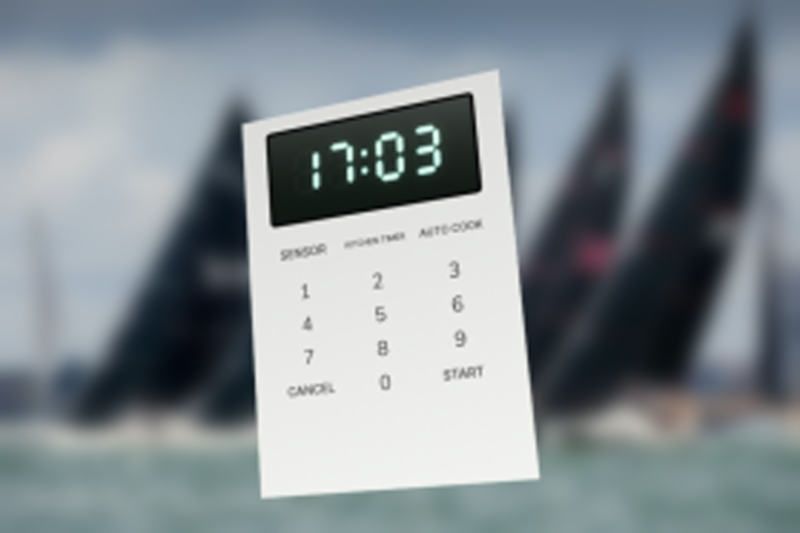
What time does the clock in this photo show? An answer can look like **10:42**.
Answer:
**17:03**
